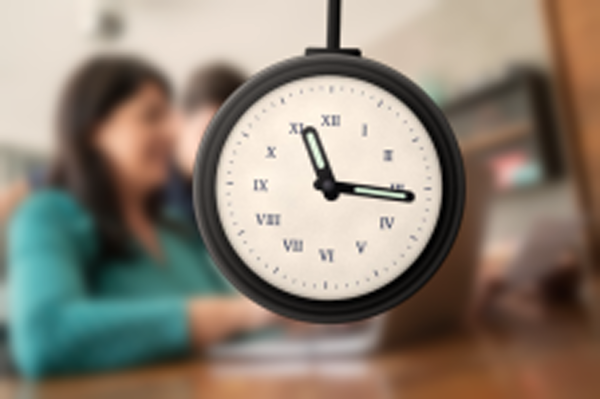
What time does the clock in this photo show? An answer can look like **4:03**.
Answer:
**11:16**
